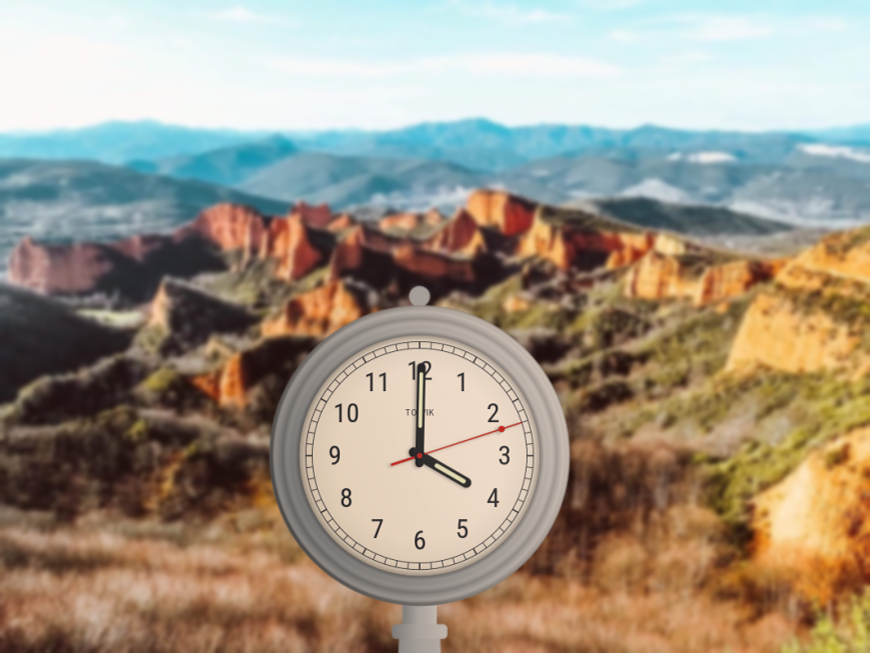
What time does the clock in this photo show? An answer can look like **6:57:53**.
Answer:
**4:00:12**
